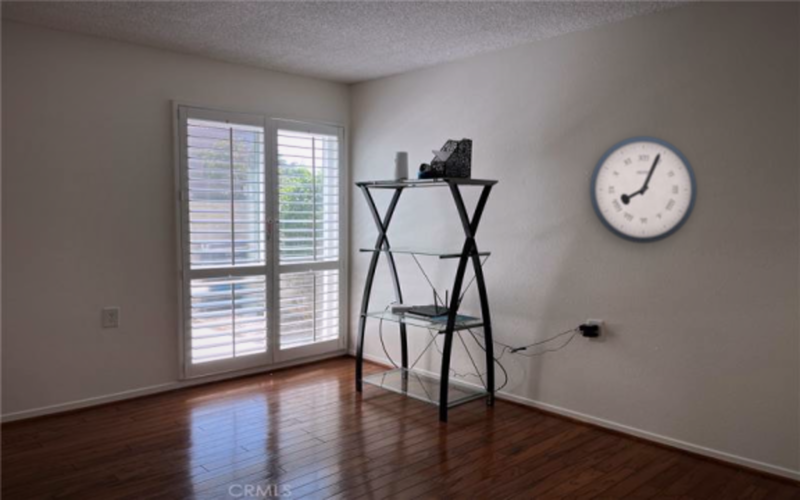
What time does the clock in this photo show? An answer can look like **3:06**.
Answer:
**8:04**
